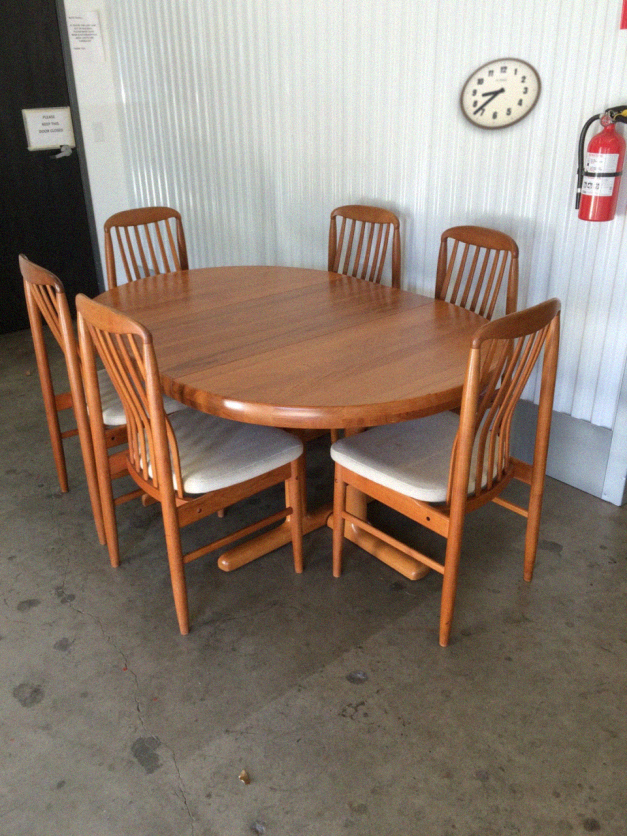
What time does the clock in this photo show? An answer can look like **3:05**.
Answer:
**8:37**
